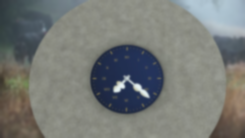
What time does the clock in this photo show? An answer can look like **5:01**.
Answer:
**7:22**
